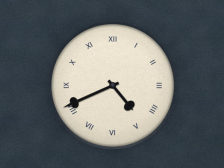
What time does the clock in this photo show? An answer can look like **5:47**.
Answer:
**4:41**
